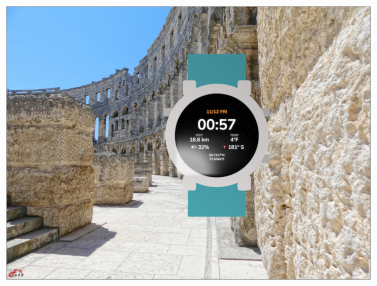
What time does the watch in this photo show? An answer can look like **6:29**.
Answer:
**0:57**
